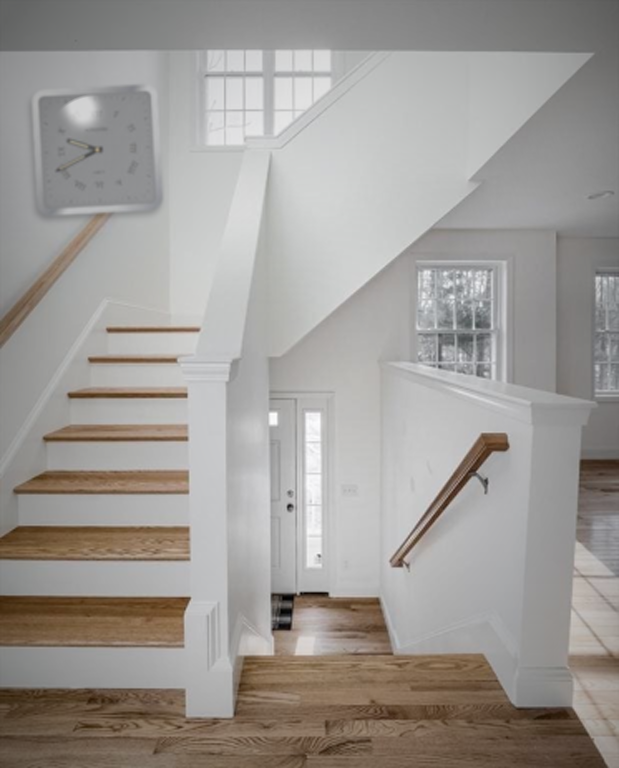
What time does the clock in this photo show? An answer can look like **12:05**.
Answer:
**9:41**
